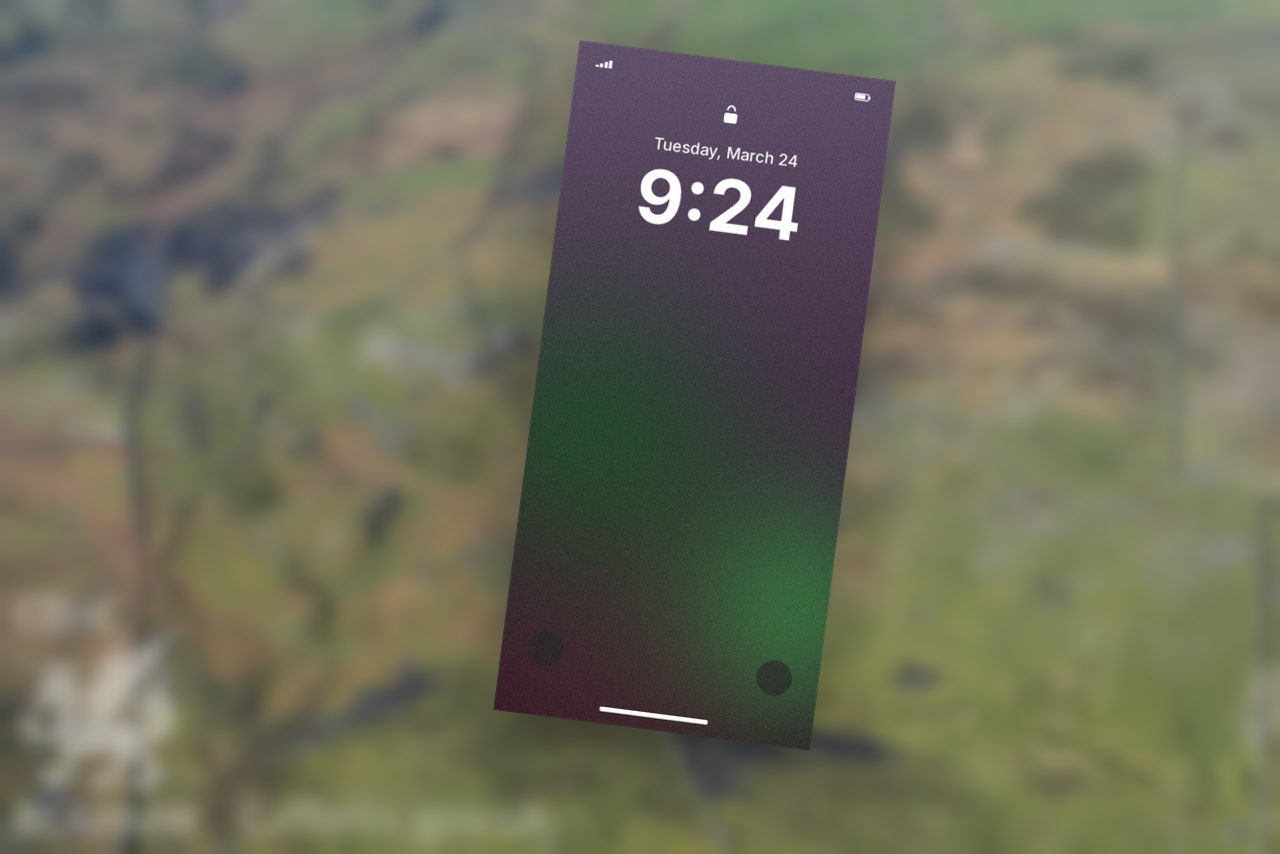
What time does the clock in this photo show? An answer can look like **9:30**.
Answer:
**9:24**
